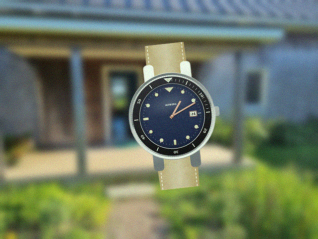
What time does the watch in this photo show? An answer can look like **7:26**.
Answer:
**1:11**
